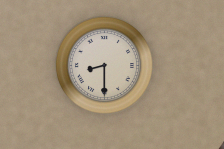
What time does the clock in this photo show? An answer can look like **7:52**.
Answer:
**8:30**
